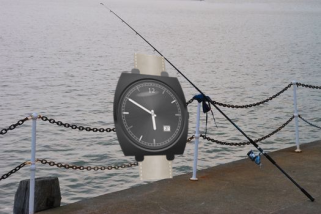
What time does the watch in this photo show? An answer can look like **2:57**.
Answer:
**5:50**
